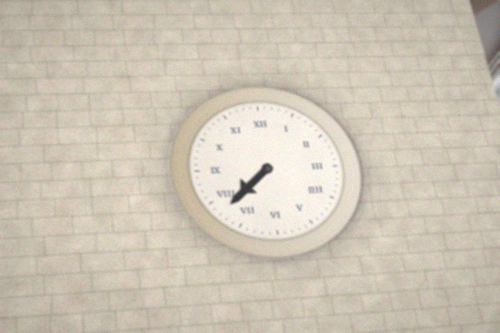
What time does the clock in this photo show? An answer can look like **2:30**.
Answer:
**7:38**
